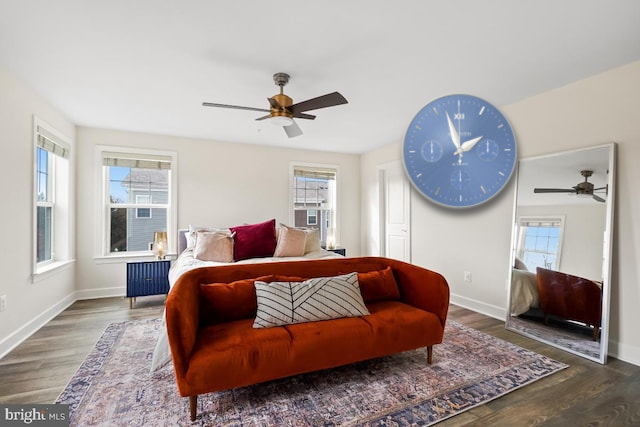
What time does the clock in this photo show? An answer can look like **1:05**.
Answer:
**1:57**
